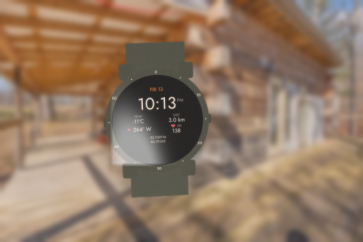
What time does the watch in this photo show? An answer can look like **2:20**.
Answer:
**10:13**
